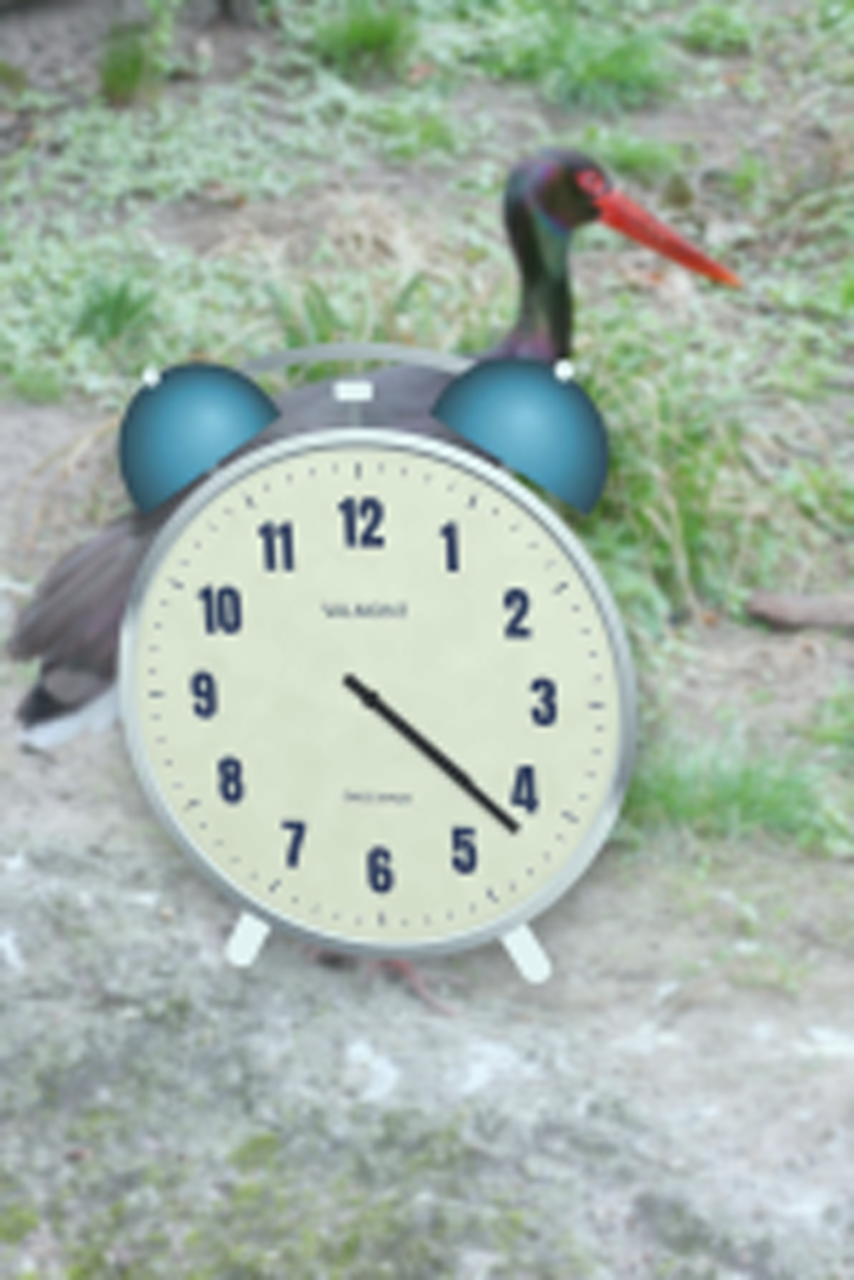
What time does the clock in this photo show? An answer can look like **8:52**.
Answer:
**4:22**
